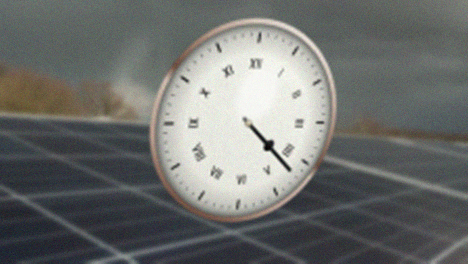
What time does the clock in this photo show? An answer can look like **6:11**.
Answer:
**4:22**
